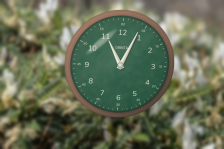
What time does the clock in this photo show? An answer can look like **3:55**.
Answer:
**11:04**
